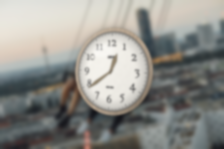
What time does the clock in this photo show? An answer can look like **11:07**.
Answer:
**12:39**
